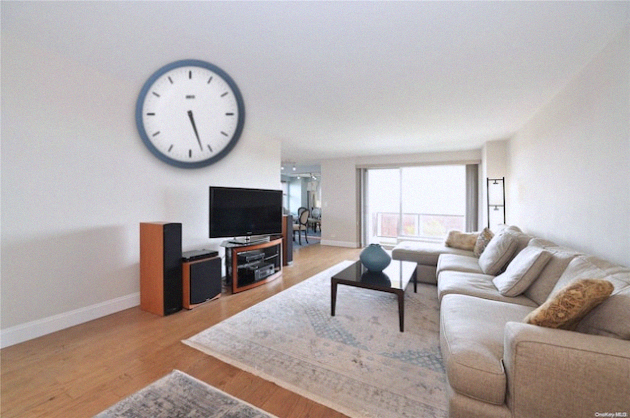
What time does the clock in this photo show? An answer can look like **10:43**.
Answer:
**5:27**
